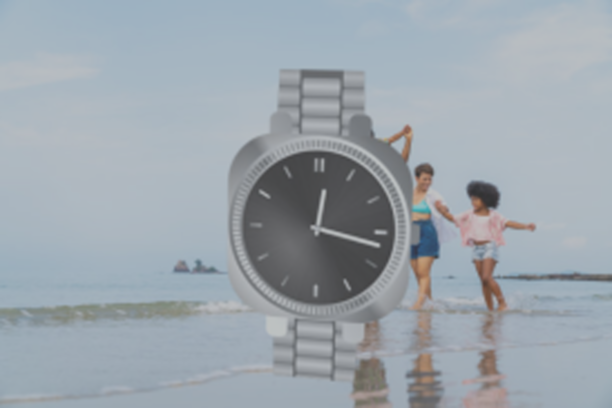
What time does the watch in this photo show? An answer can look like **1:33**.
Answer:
**12:17**
